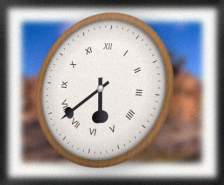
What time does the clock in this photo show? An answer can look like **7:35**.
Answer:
**5:38**
